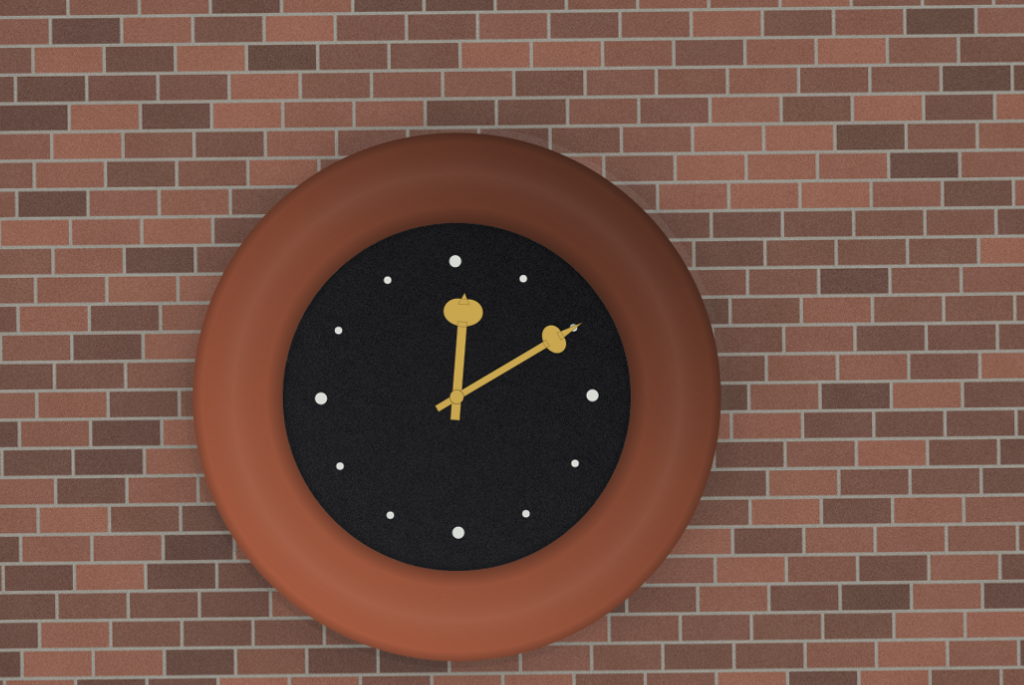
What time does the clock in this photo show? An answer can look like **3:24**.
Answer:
**12:10**
